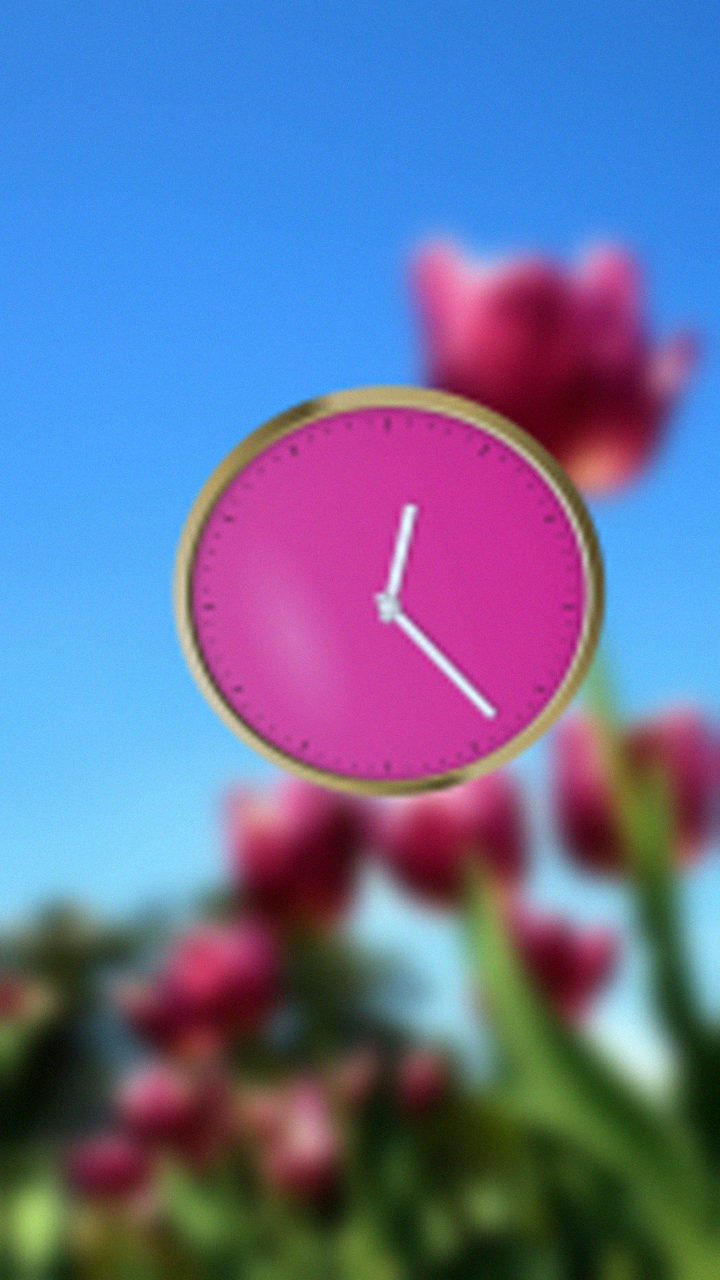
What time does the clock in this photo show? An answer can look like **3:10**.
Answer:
**12:23**
